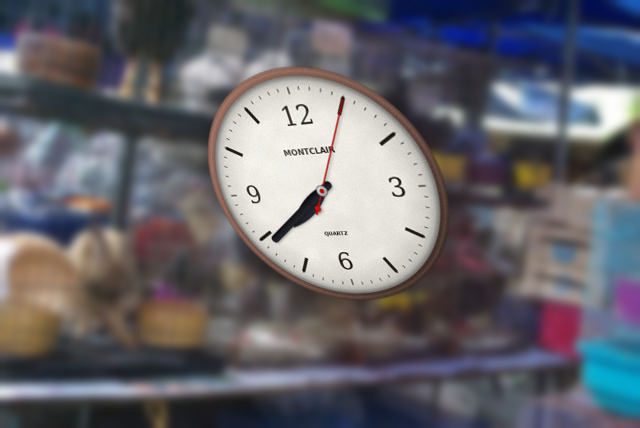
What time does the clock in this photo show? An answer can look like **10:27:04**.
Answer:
**7:39:05**
